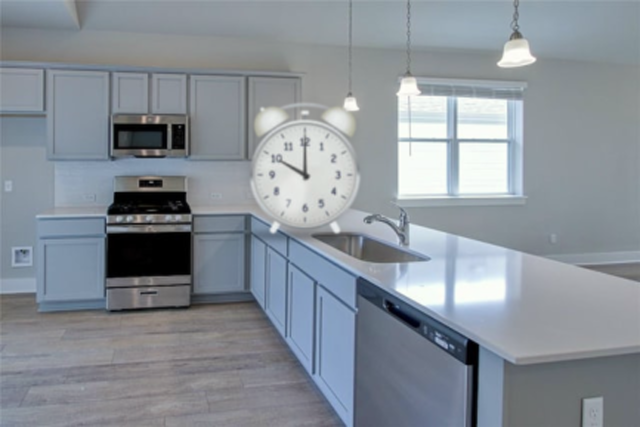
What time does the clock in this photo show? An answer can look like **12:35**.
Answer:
**10:00**
